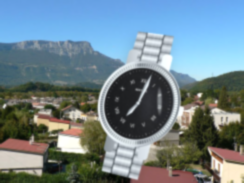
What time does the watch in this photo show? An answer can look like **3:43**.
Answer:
**7:02**
